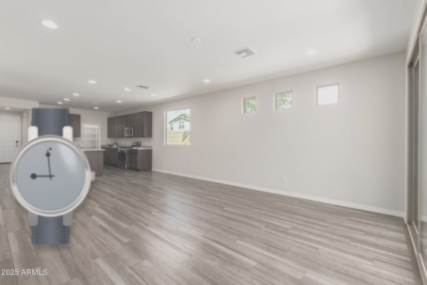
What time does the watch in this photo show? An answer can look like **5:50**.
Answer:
**8:59**
